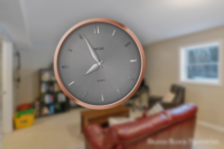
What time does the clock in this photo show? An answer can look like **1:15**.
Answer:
**7:56**
